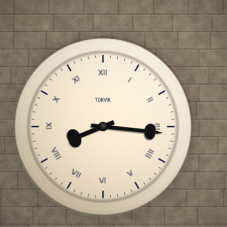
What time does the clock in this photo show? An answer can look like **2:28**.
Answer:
**8:16**
